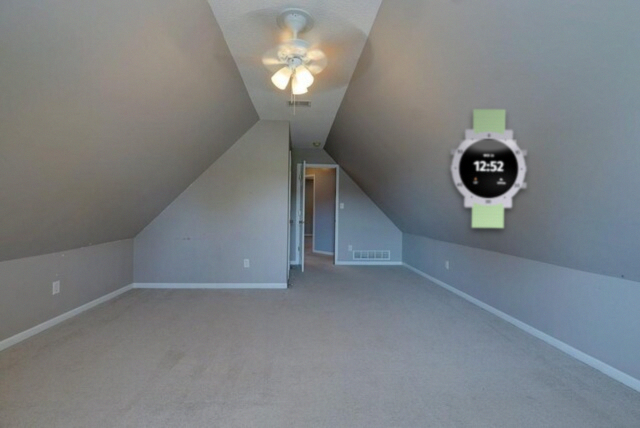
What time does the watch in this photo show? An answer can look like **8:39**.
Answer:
**12:52**
